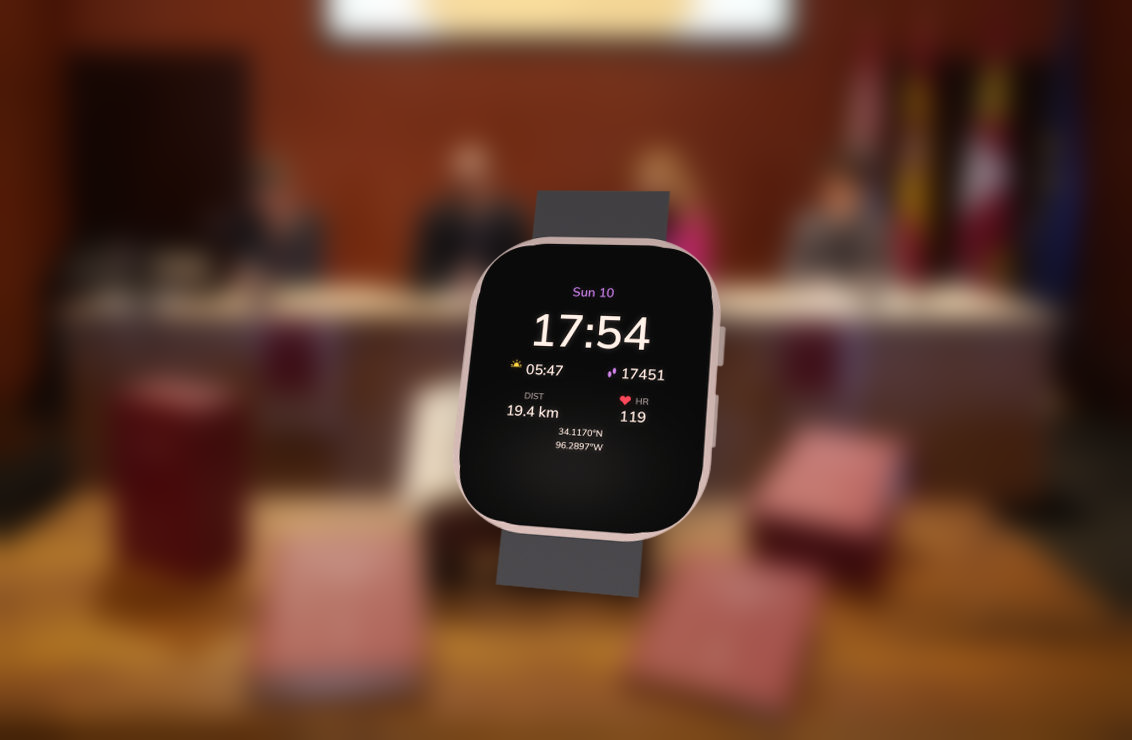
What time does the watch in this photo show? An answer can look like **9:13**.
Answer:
**17:54**
